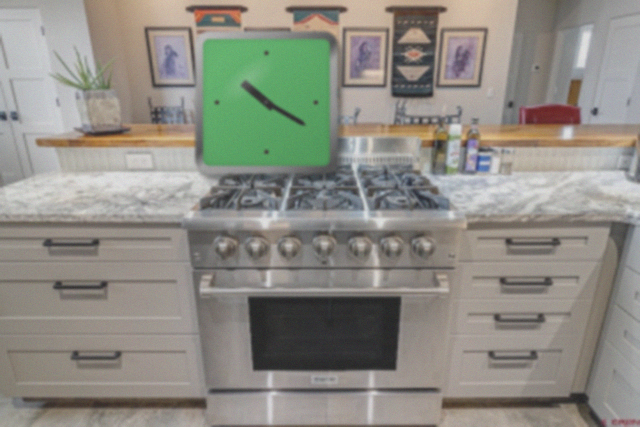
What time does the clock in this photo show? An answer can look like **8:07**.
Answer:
**10:20**
